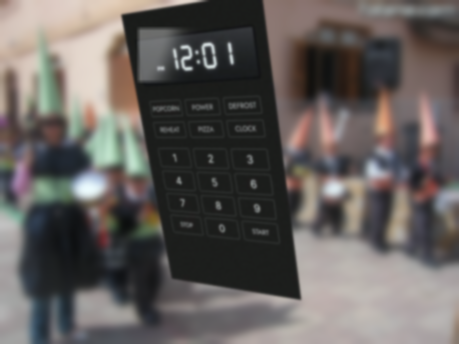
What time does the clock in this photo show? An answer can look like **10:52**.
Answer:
**12:01**
